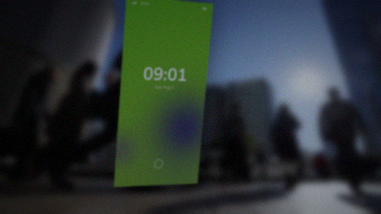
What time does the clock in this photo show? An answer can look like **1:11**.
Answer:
**9:01**
